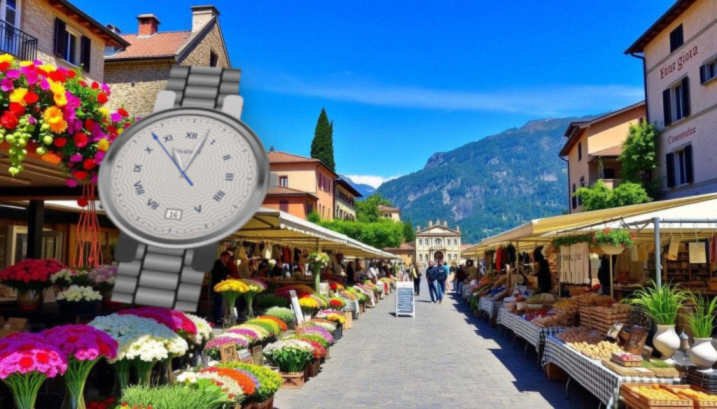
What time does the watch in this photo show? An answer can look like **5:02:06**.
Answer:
**11:02:53**
